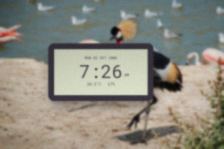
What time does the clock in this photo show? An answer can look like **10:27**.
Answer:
**7:26**
